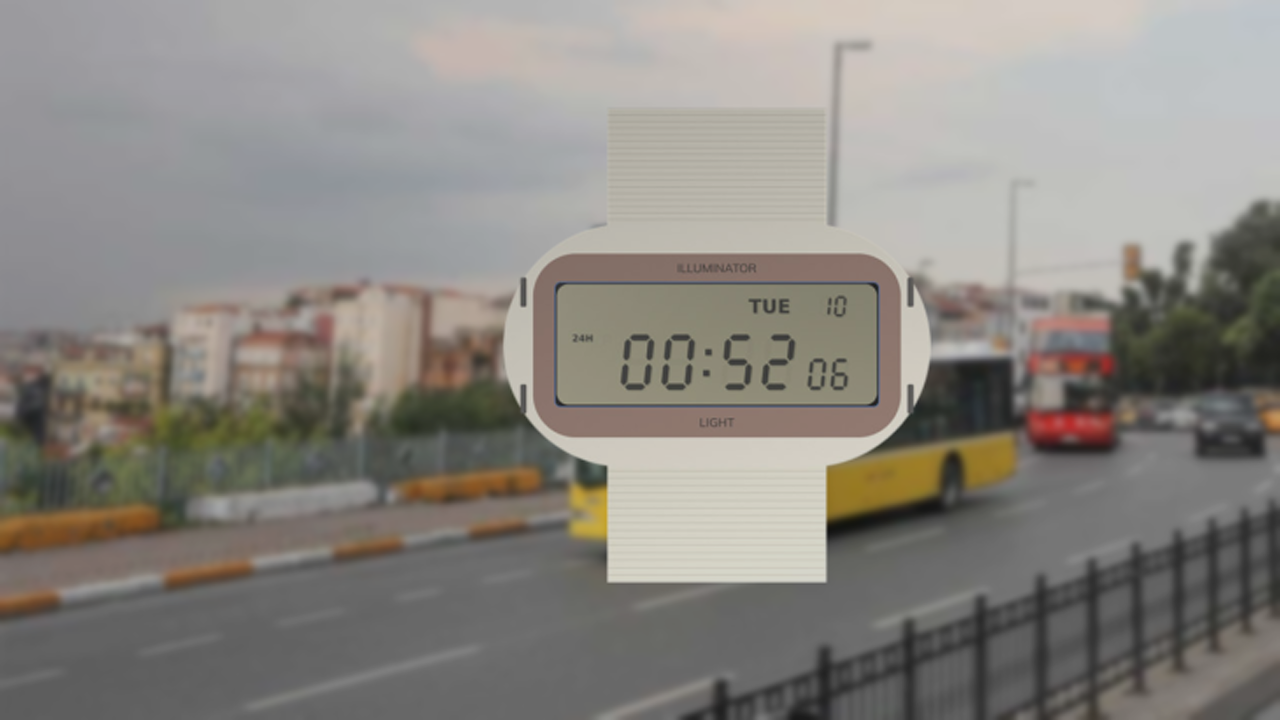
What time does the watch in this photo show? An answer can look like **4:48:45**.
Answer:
**0:52:06**
